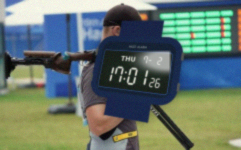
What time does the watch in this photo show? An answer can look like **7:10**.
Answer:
**17:01**
